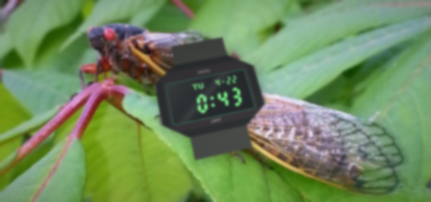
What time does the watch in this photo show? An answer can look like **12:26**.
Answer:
**0:43**
